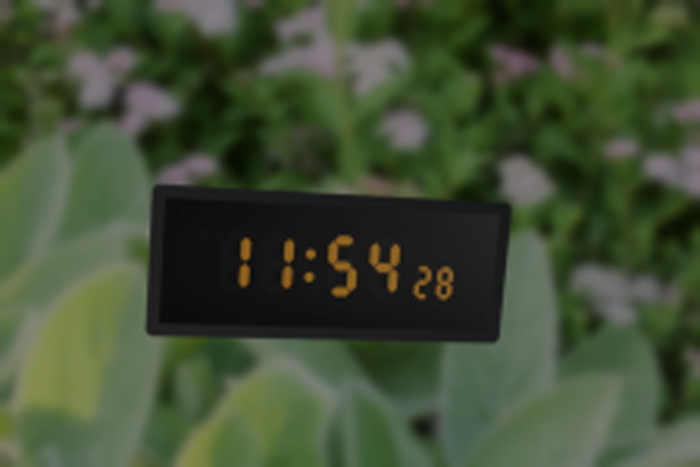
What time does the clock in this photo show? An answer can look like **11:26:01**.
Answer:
**11:54:28**
